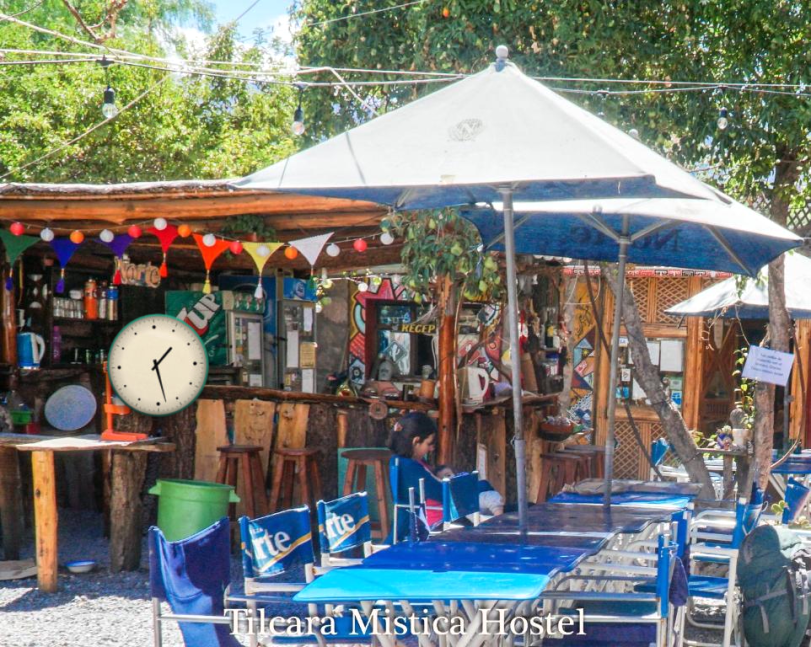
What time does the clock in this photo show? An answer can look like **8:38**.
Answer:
**1:28**
